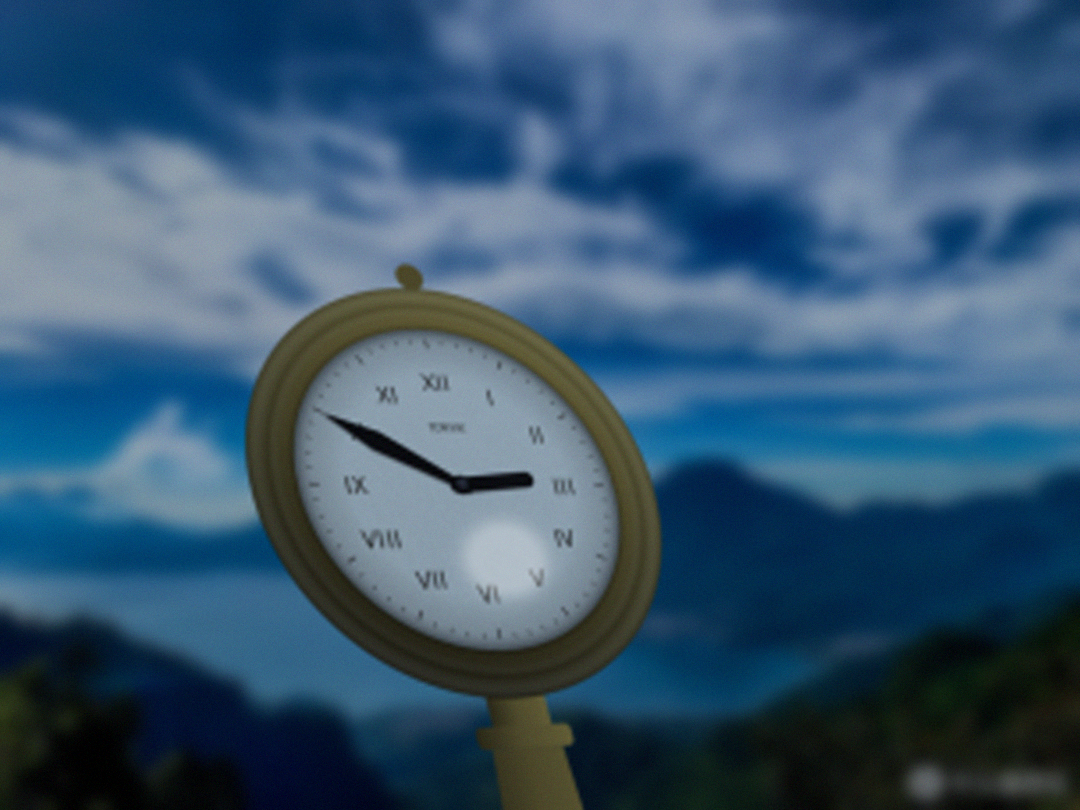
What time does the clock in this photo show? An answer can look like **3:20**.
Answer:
**2:50**
